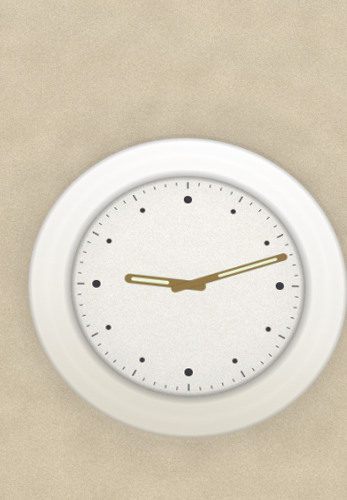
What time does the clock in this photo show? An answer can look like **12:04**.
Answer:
**9:12**
